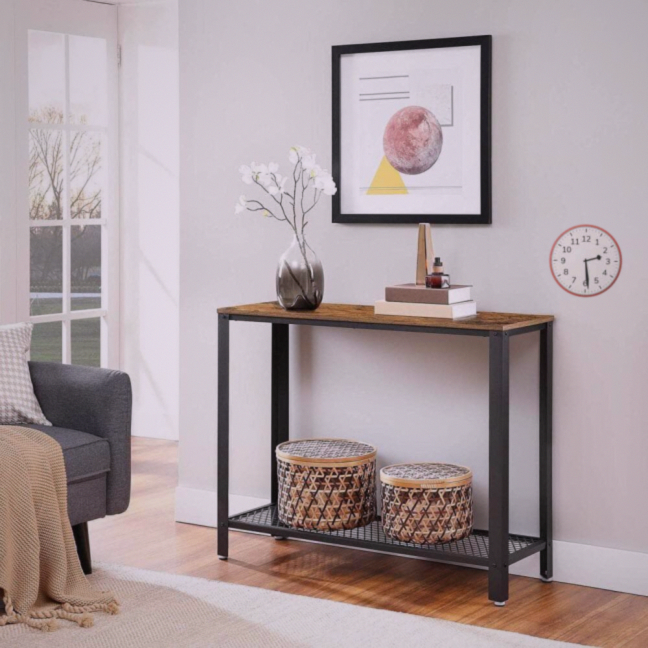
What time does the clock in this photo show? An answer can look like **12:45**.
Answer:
**2:29**
